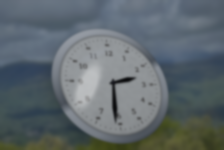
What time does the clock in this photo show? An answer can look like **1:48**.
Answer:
**2:31**
